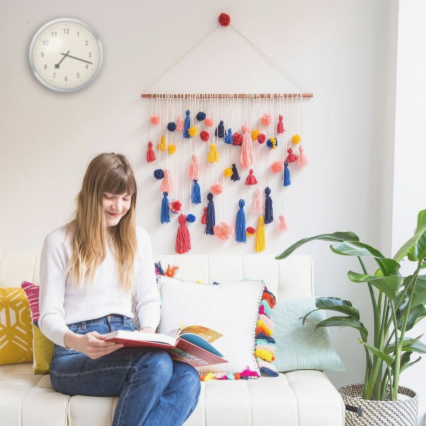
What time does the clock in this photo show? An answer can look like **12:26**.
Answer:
**7:18**
